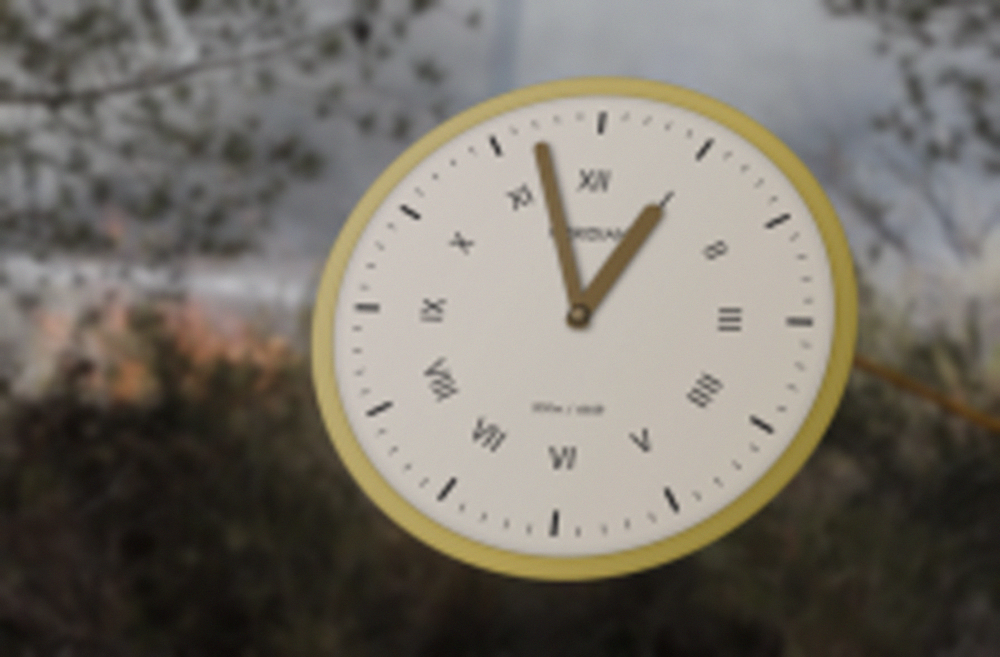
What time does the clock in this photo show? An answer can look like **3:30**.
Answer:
**12:57**
